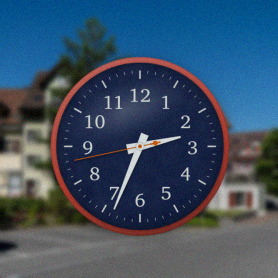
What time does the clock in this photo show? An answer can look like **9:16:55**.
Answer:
**2:33:43**
